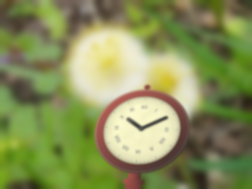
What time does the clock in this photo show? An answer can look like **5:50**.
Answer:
**10:10**
